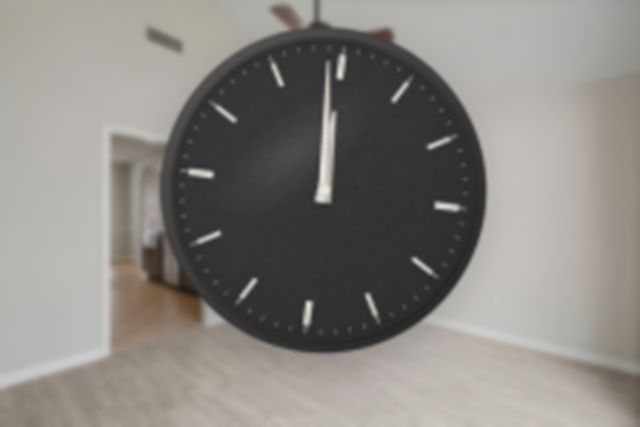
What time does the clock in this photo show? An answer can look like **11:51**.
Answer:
**11:59**
